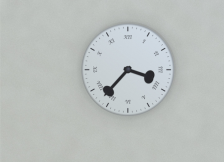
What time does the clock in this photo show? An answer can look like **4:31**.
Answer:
**3:37**
